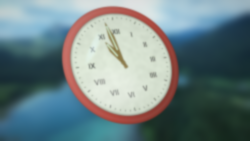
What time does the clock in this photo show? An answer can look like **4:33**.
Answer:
**10:58**
